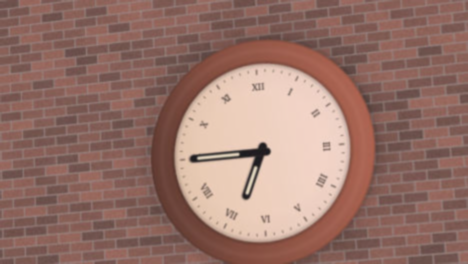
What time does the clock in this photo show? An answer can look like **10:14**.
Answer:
**6:45**
